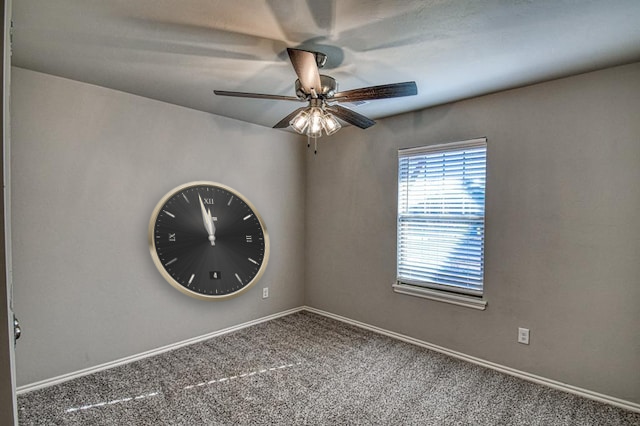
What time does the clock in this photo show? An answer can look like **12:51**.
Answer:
**11:58**
